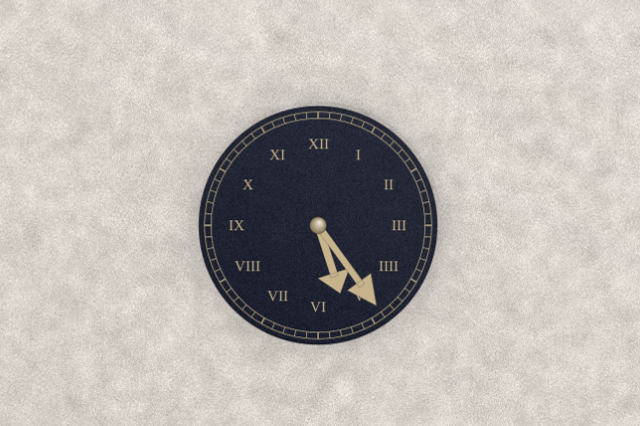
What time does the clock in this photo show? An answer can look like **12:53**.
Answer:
**5:24**
